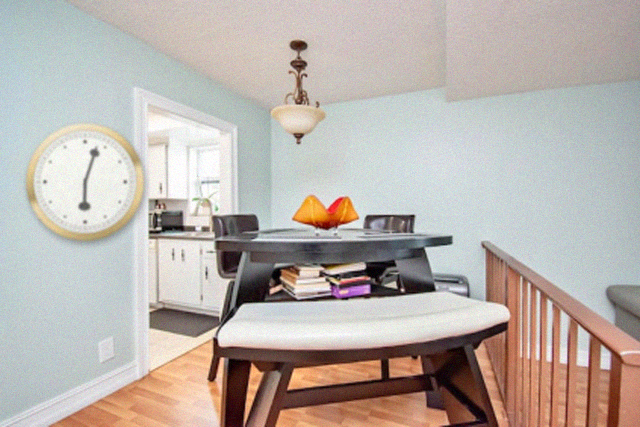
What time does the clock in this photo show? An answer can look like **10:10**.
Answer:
**6:03**
